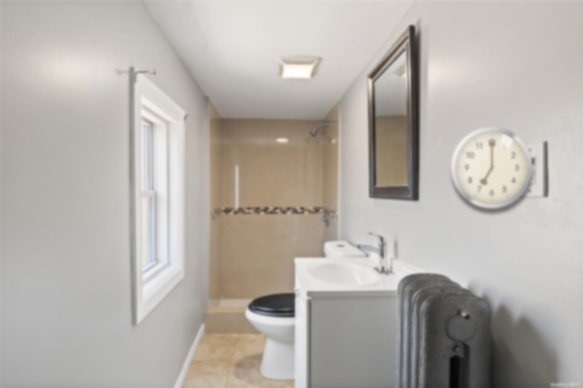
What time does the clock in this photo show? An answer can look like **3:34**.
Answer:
**7:00**
